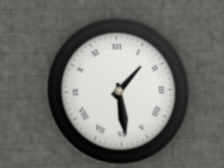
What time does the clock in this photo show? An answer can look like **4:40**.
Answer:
**1:29**
